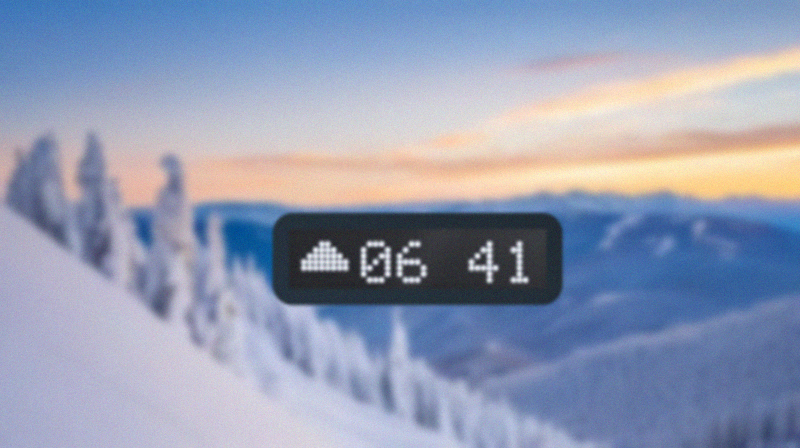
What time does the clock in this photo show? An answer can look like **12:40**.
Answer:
**6:41**
